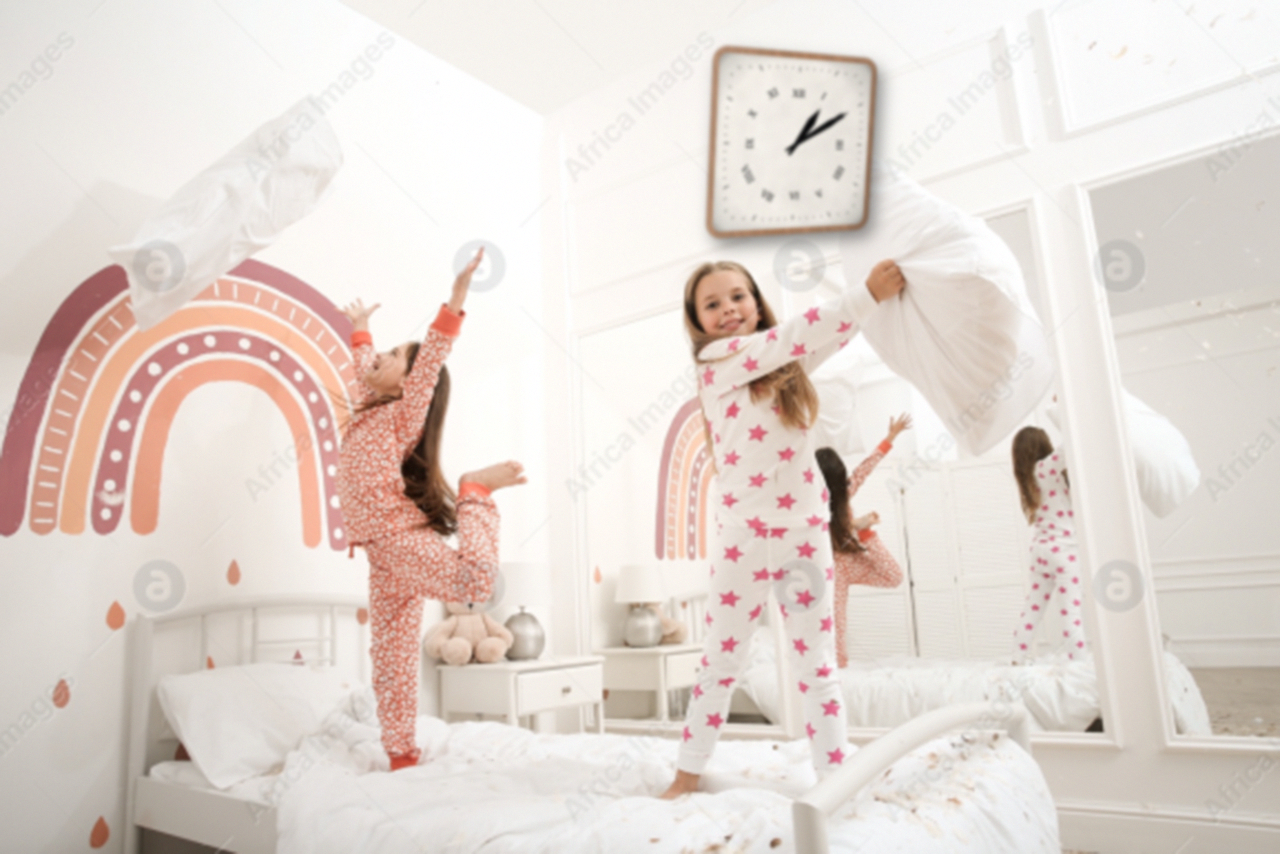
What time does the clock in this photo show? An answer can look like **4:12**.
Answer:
**1:10**
